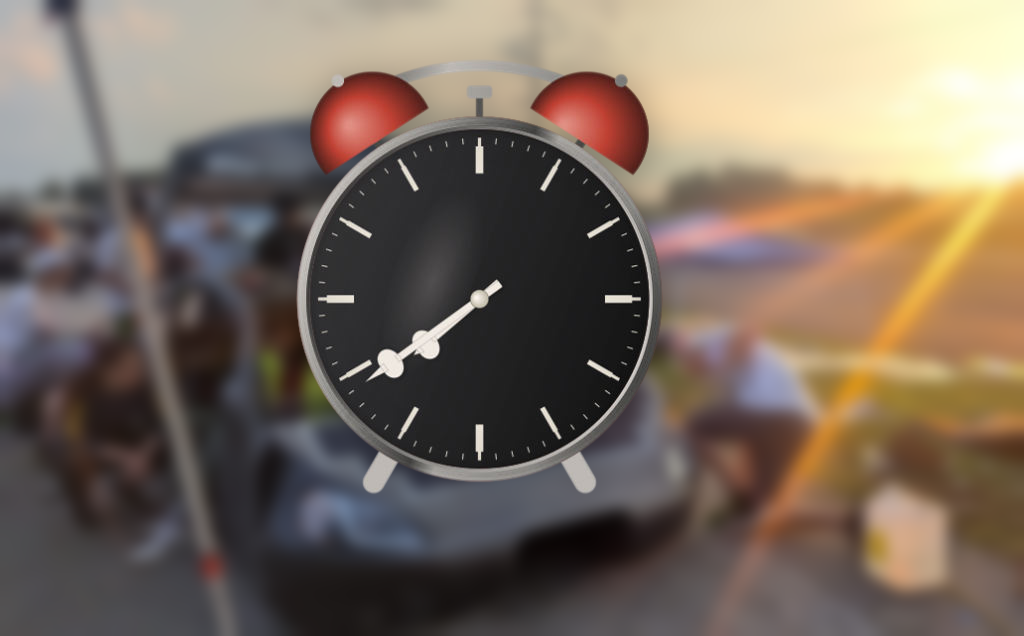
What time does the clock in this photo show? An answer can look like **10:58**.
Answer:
**7:39**
